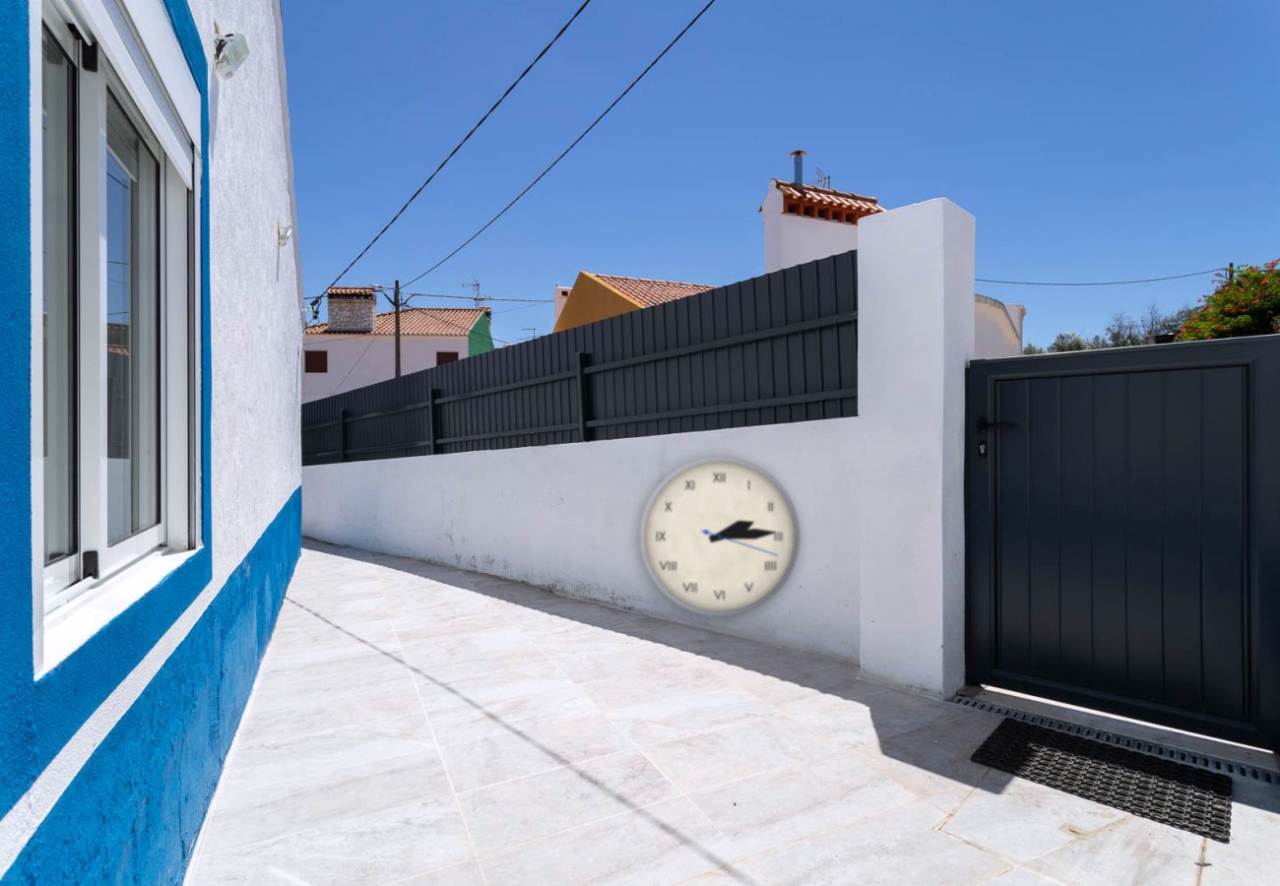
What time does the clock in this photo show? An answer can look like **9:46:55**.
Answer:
**2:14:18**
